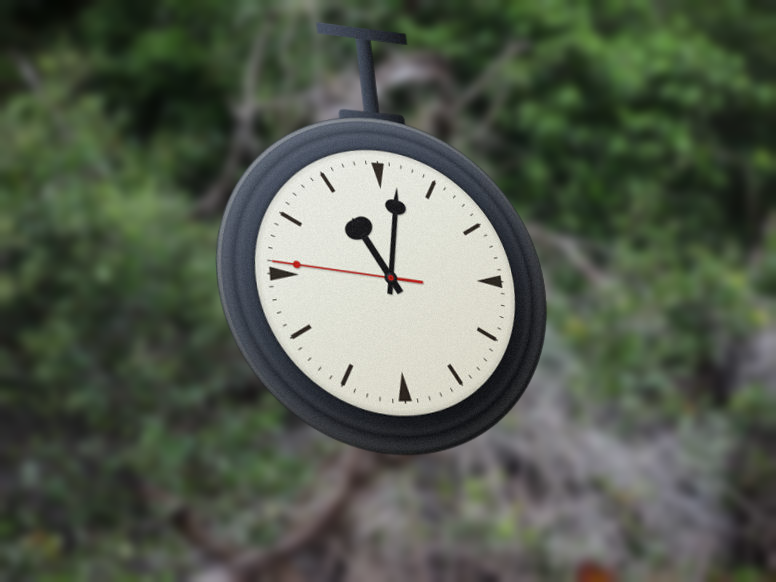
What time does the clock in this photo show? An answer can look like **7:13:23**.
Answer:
**11:01:46**
